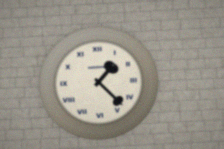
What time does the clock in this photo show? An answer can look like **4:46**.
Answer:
**1:23**
